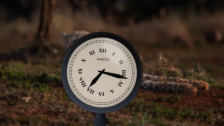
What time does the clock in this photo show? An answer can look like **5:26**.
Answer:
**7:17**
